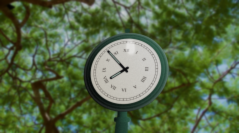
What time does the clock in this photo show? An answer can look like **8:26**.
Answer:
**7:53**
